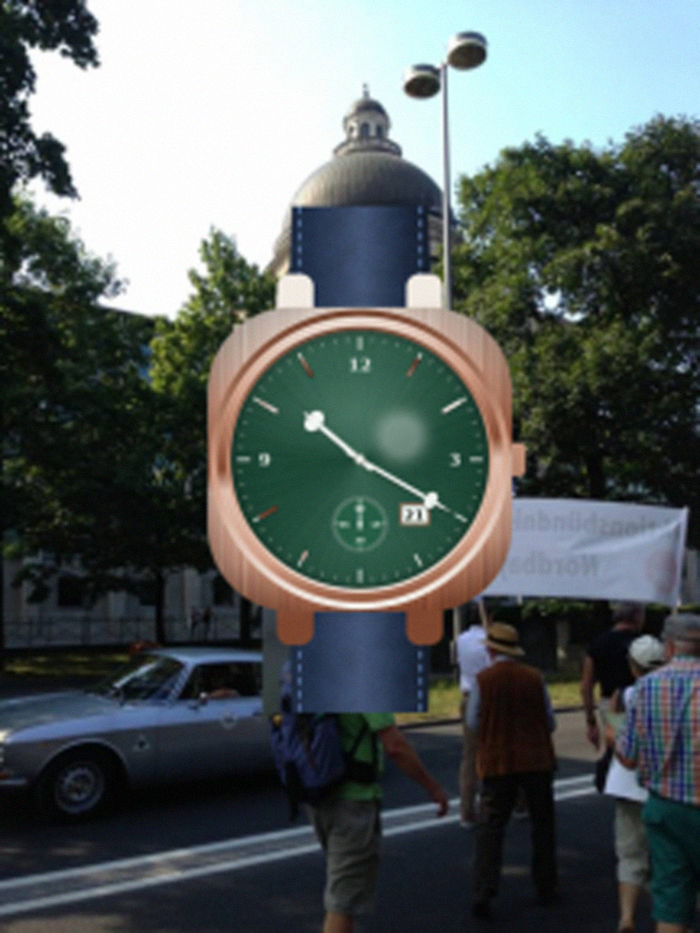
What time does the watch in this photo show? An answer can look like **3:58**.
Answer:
**10:20**
